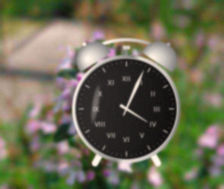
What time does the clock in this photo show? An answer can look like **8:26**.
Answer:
**4:04**
